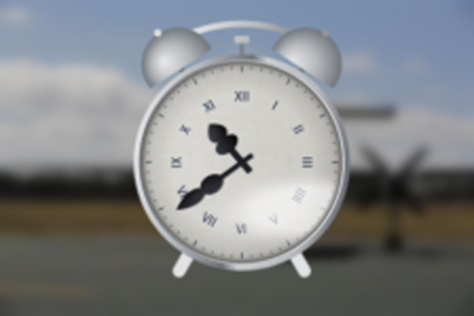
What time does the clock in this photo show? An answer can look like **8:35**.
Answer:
**10:39**
